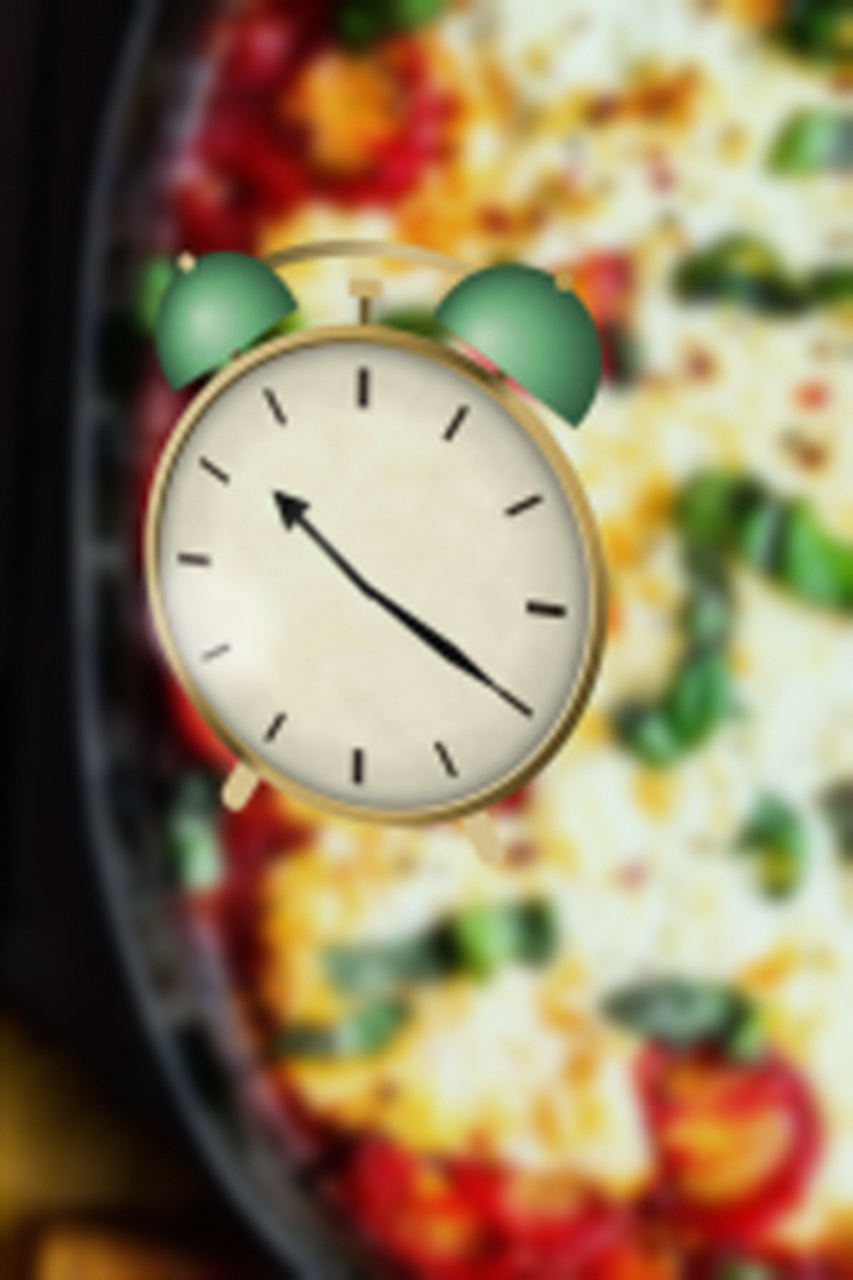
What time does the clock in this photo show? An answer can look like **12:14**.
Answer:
**10:20**
